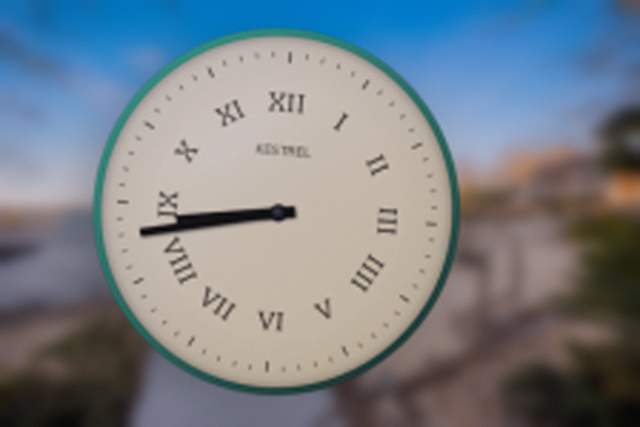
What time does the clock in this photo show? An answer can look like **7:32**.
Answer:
**8:43**
